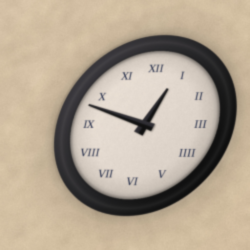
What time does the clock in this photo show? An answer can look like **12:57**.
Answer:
**12:48**
